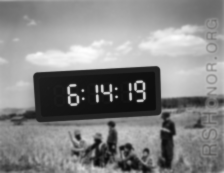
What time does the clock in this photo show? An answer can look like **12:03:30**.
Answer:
**6:14:19**
